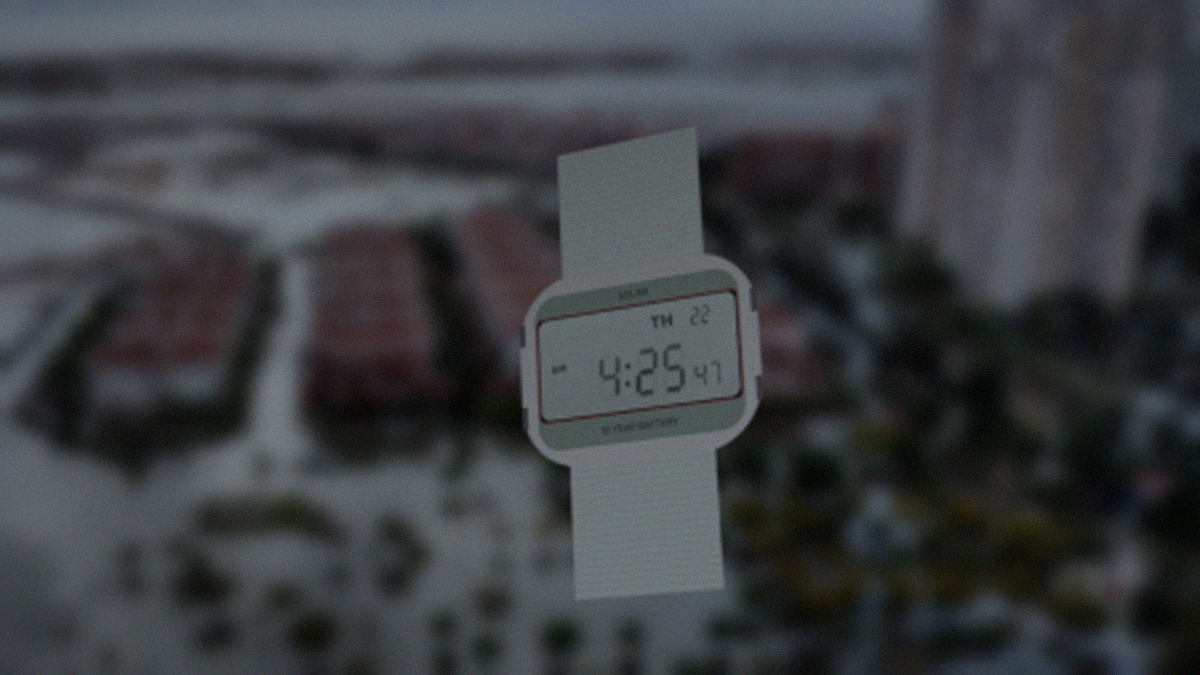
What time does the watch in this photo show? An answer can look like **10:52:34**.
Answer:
**4:25:47**
